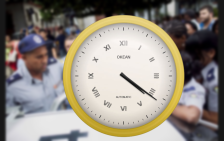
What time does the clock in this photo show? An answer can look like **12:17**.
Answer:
**4:21**
